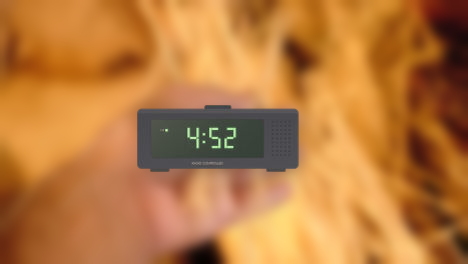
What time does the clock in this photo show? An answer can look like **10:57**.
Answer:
**4:52**
